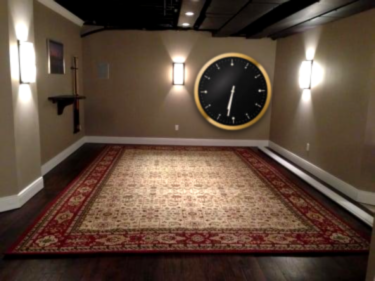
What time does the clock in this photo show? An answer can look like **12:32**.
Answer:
**6:32**
